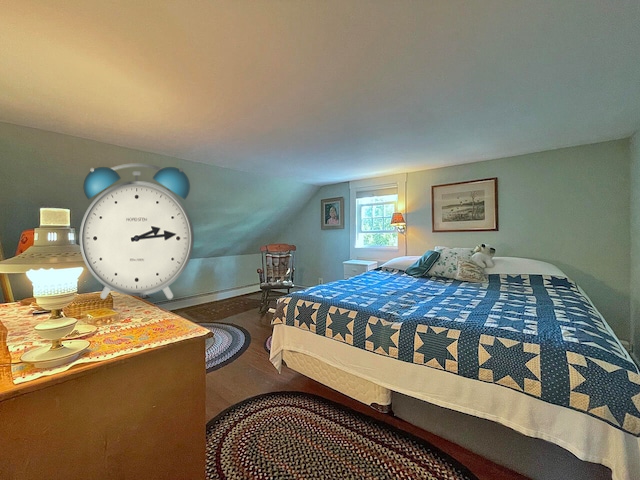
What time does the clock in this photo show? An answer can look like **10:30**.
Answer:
**2:14**
